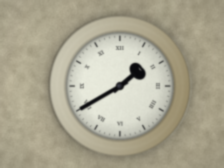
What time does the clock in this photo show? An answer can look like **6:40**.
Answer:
**1:40**
